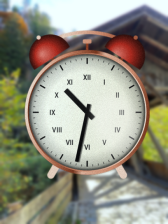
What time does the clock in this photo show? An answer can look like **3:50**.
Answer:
**10:32**
